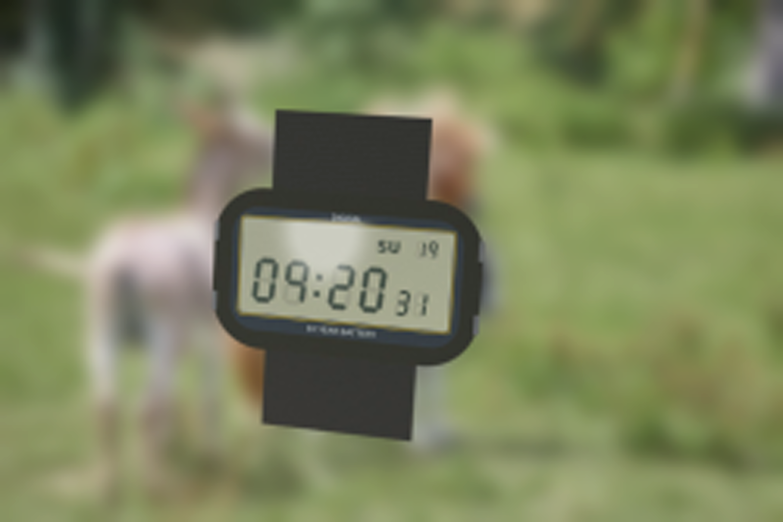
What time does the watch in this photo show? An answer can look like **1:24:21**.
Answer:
**9:20:31**
